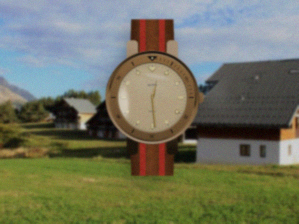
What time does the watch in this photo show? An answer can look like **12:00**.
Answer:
**12:29**
